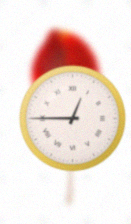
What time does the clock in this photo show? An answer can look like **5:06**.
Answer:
**12:45**
